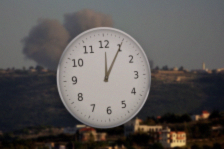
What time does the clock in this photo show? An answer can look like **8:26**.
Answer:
**12:05**
